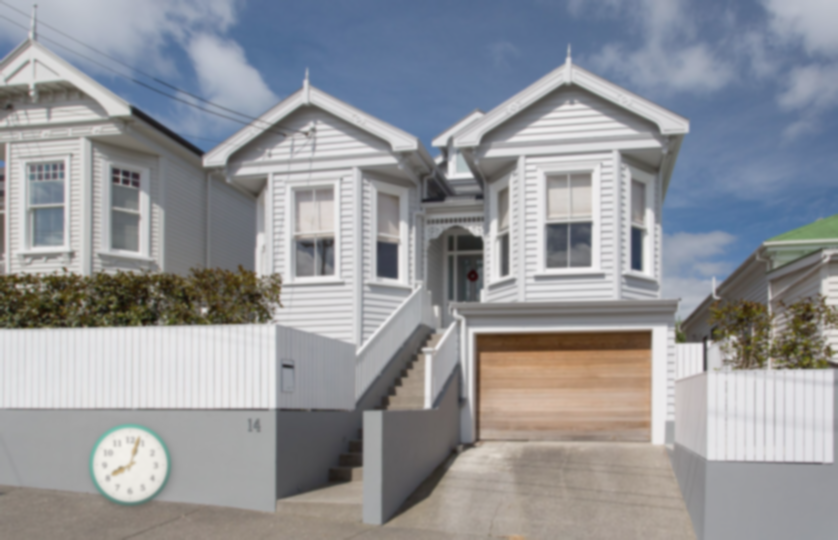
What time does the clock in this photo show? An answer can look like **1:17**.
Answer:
**8:03**
